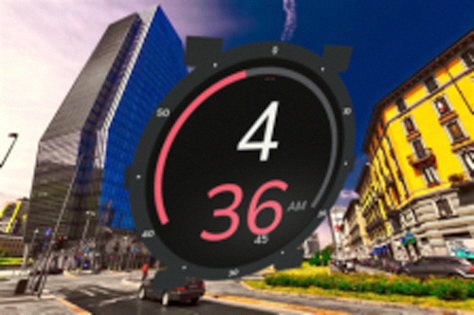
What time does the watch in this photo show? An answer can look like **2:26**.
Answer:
**4:36**
